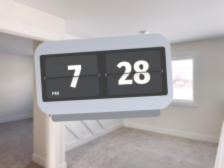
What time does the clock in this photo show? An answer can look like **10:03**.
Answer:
**7:28**
